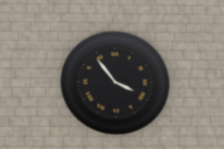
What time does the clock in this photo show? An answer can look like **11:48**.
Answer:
**3:54**
